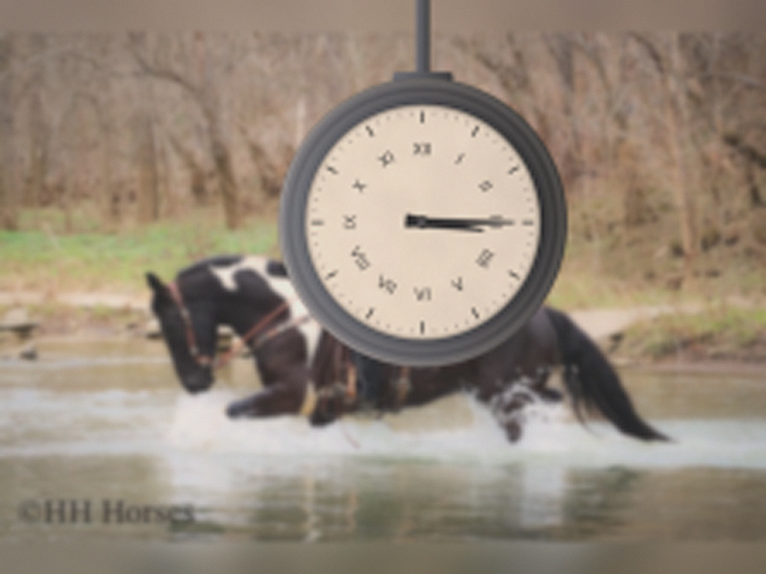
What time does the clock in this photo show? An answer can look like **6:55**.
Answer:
**3:15**
